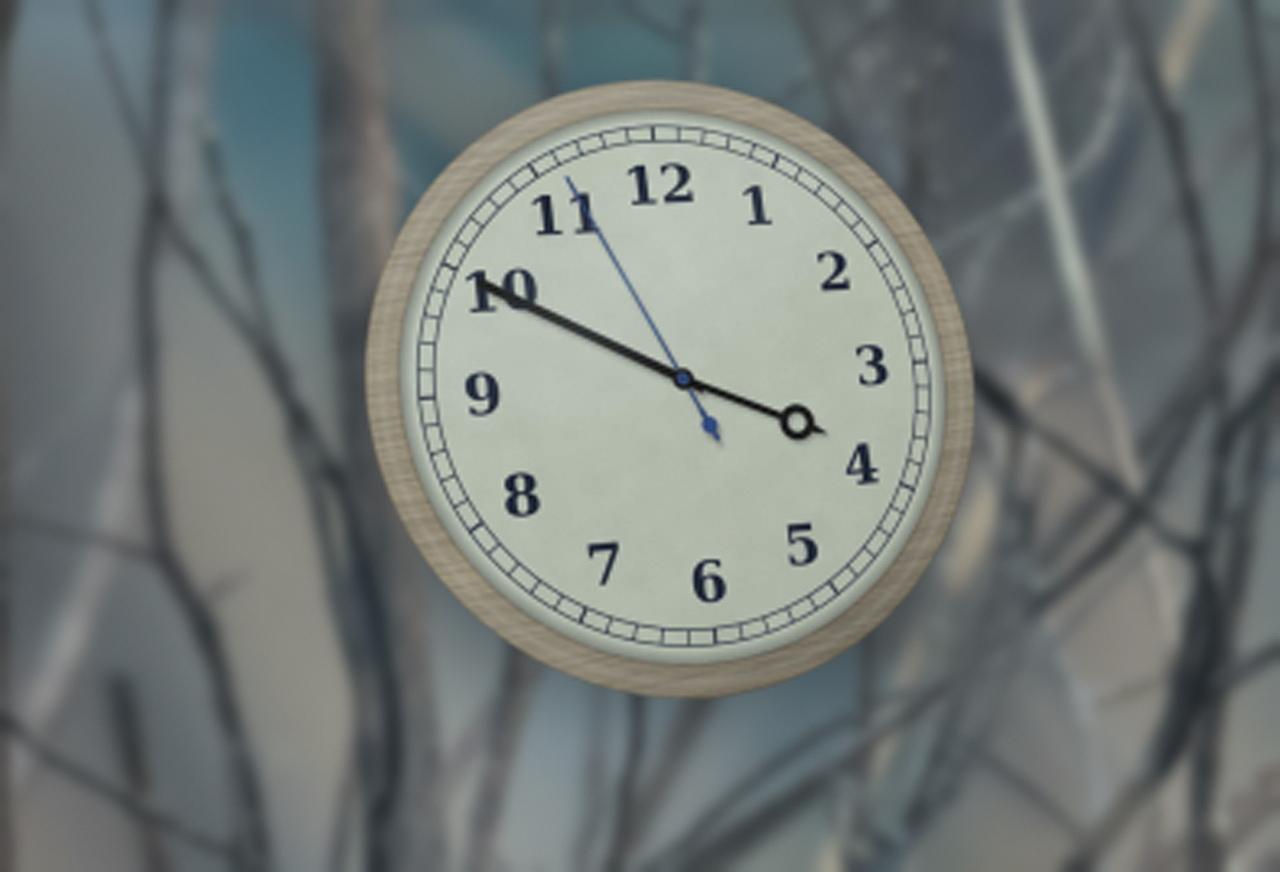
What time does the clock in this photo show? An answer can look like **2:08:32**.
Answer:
**3:49:56**
